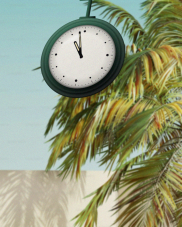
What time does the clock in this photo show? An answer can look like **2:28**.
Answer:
**10:58**
